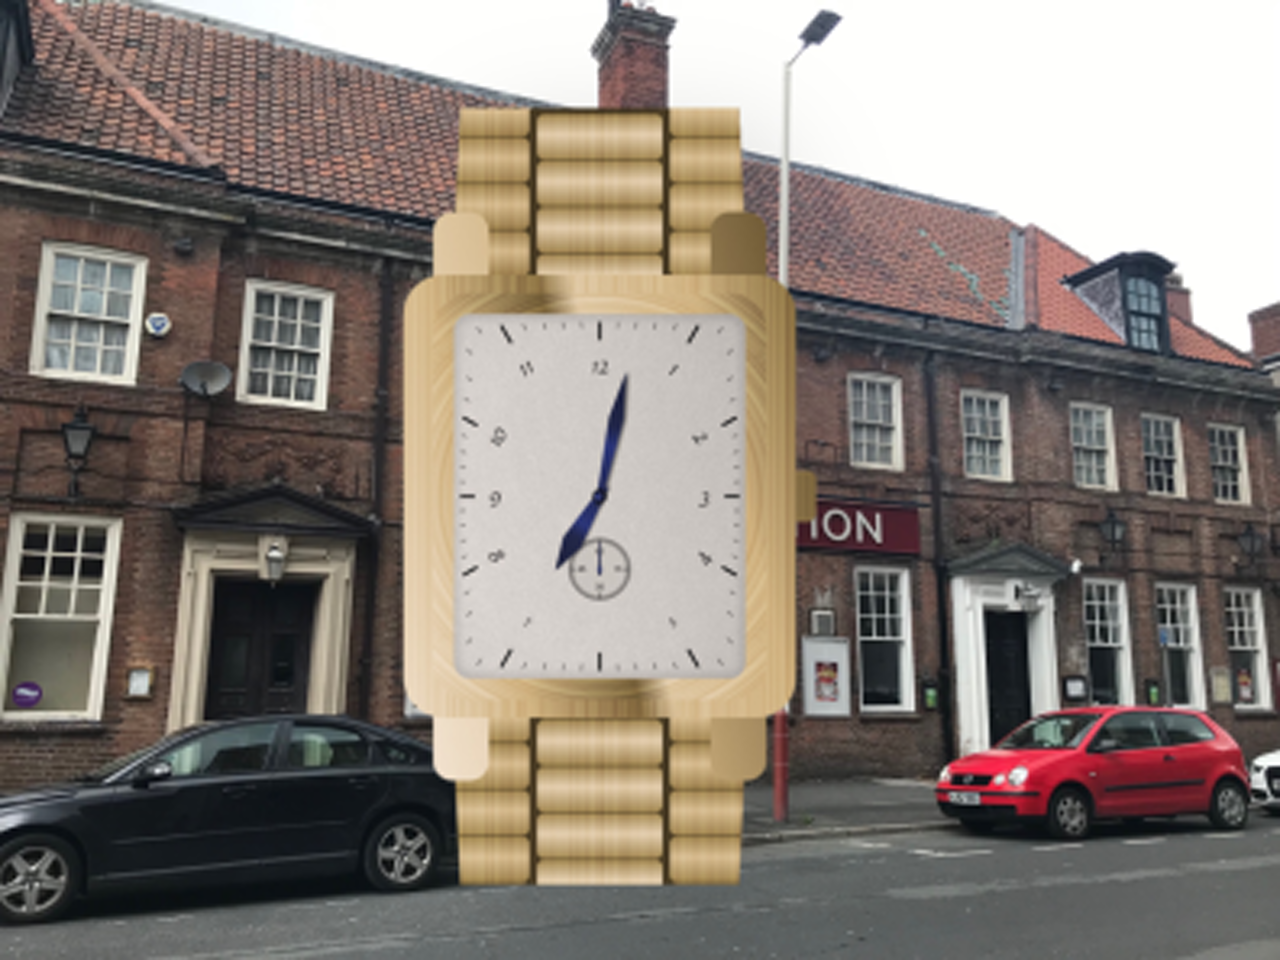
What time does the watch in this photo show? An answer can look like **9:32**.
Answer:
**7:02**
